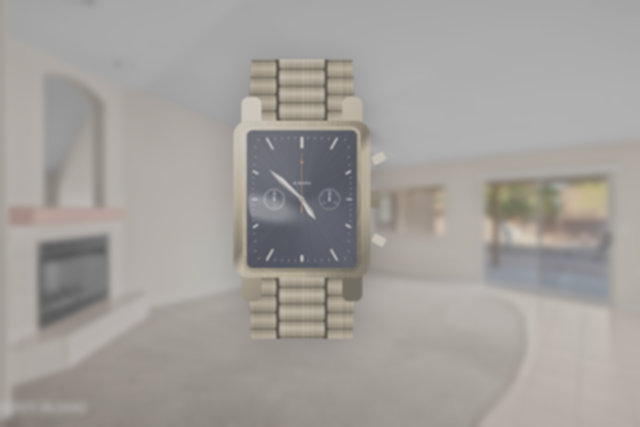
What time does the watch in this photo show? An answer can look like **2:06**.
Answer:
**4:52**
